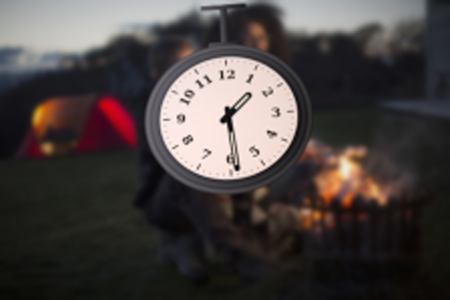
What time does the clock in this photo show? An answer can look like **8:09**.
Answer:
**1:29**
